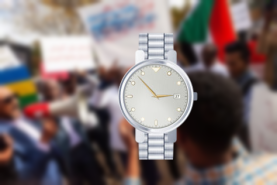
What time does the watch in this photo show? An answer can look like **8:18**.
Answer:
**2:53**
